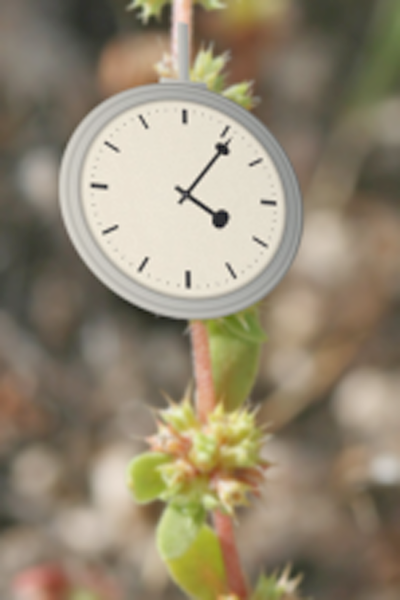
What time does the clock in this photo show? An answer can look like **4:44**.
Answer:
**4:06**
